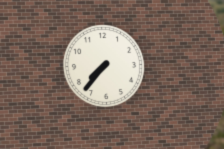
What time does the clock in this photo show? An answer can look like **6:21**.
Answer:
**7:37**
